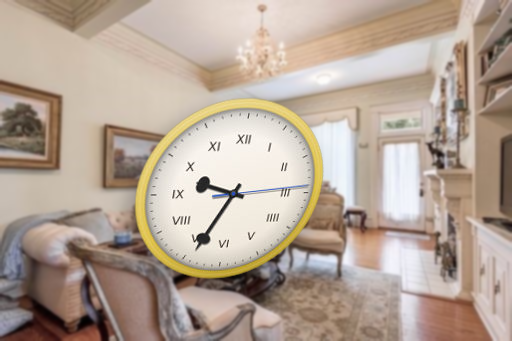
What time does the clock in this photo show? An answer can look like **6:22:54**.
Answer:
**9:34:14**
